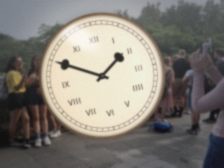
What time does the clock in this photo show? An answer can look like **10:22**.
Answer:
**1:50**
